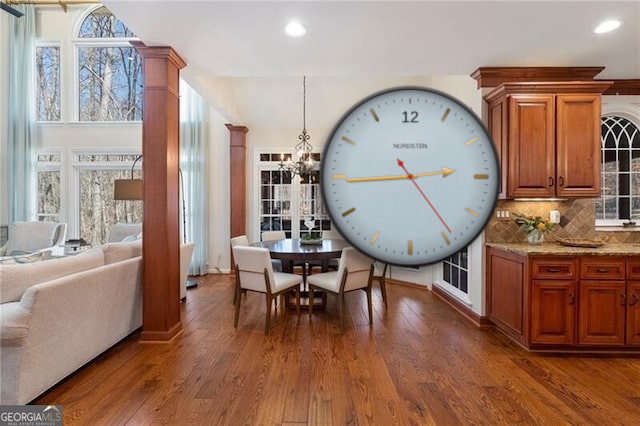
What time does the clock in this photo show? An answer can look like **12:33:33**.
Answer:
**2:44:24**
